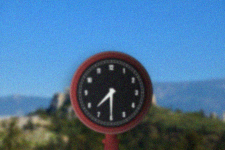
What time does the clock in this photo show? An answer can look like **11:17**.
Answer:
**7:30**
